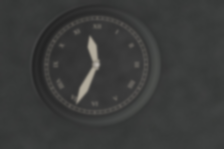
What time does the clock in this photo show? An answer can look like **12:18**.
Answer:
**11:34**
